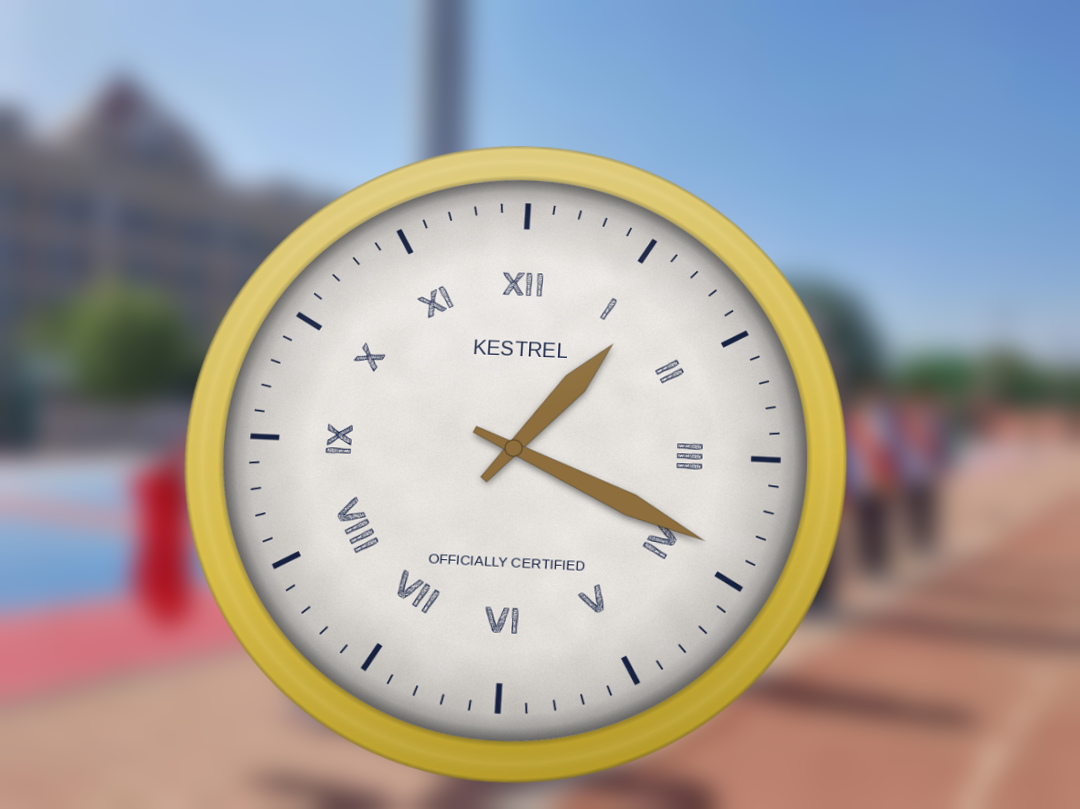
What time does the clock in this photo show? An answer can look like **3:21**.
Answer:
**1:19**
